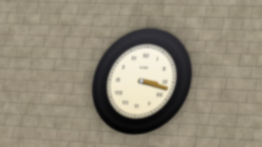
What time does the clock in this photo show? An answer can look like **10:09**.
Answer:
**3:17**
